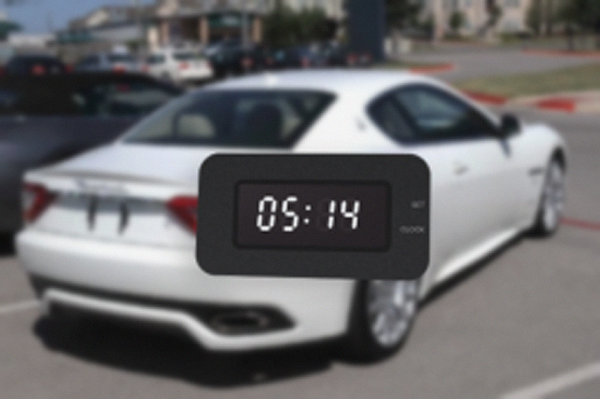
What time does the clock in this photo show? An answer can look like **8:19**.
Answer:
**5:14**
